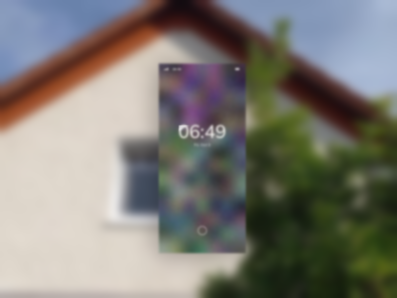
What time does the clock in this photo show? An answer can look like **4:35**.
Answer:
**6:49**
